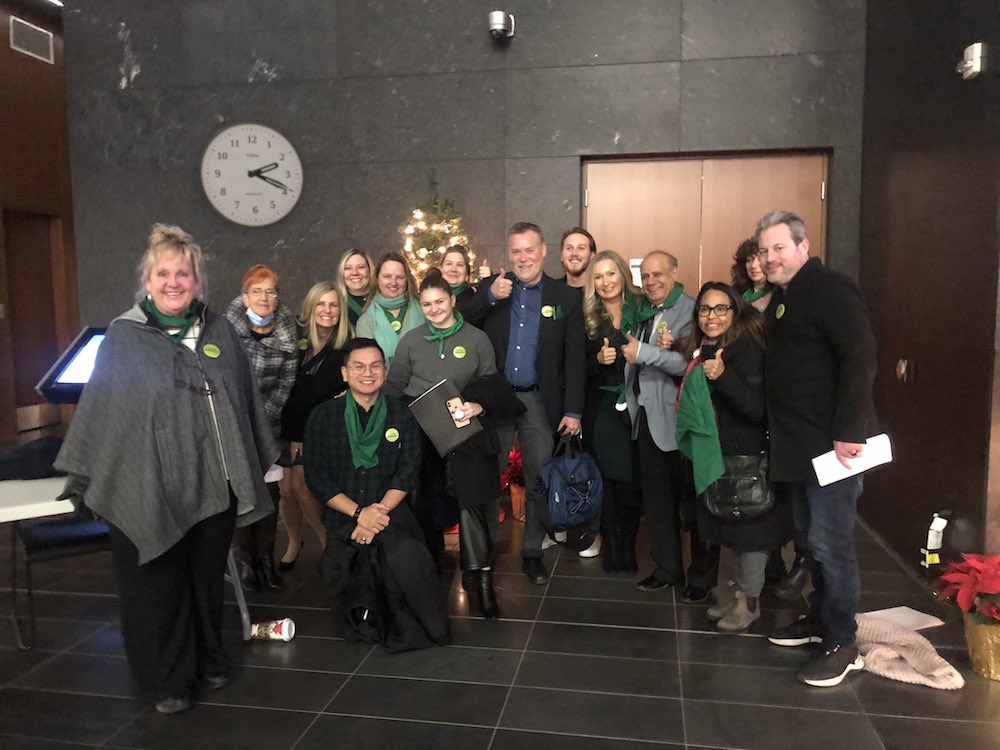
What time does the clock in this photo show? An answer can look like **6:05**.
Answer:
**2:19**
